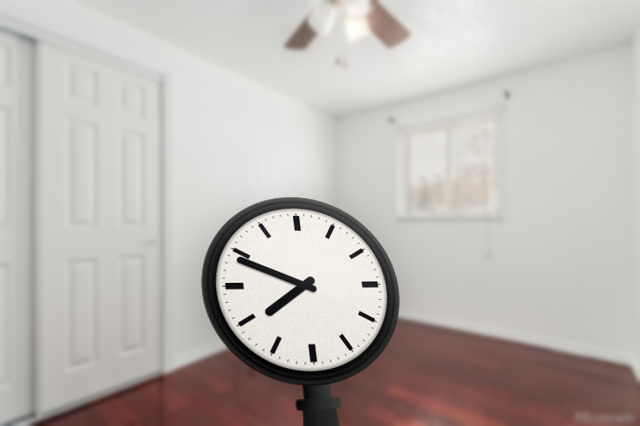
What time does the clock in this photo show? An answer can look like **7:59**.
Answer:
**7:49**
